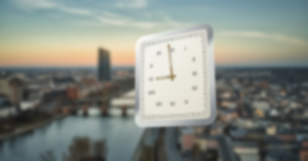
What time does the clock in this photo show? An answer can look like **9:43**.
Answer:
**8:59**
